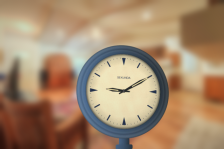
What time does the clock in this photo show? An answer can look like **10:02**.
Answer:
**9:10**
